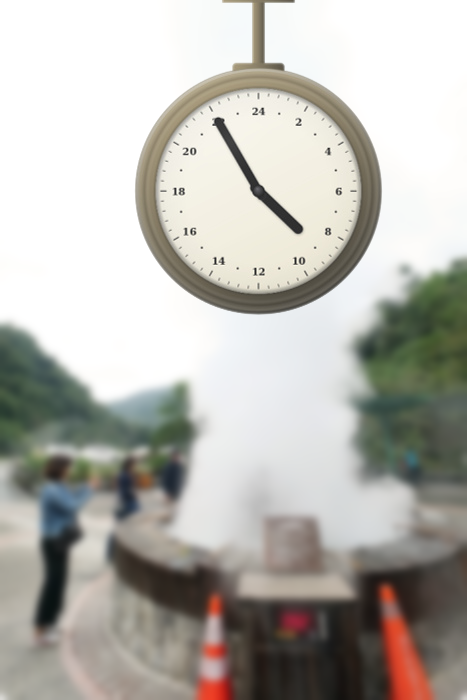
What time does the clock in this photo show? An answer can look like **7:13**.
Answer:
**8:55**
